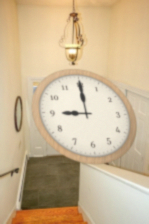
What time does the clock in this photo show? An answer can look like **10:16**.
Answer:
**9:00**
